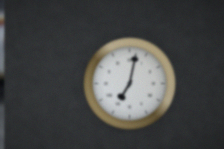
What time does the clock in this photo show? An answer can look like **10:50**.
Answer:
**7:02**
